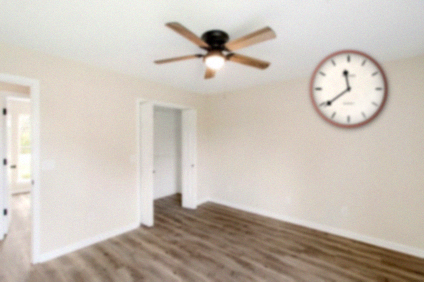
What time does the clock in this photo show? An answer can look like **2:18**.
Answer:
**11:39**
